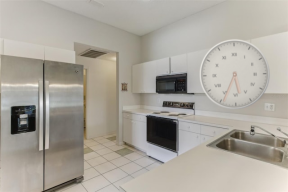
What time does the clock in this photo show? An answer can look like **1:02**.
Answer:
**5:34**
